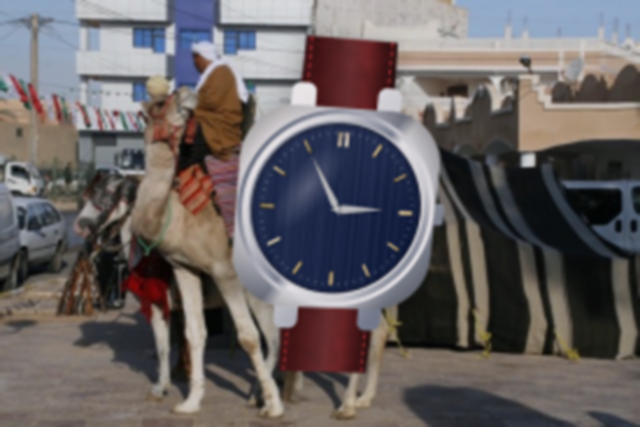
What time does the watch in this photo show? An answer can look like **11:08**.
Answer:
**2:55**
